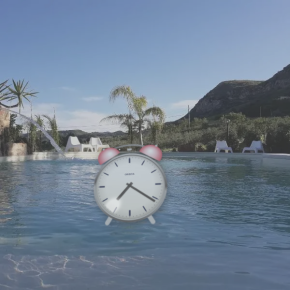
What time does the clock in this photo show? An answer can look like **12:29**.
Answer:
**7:21**
